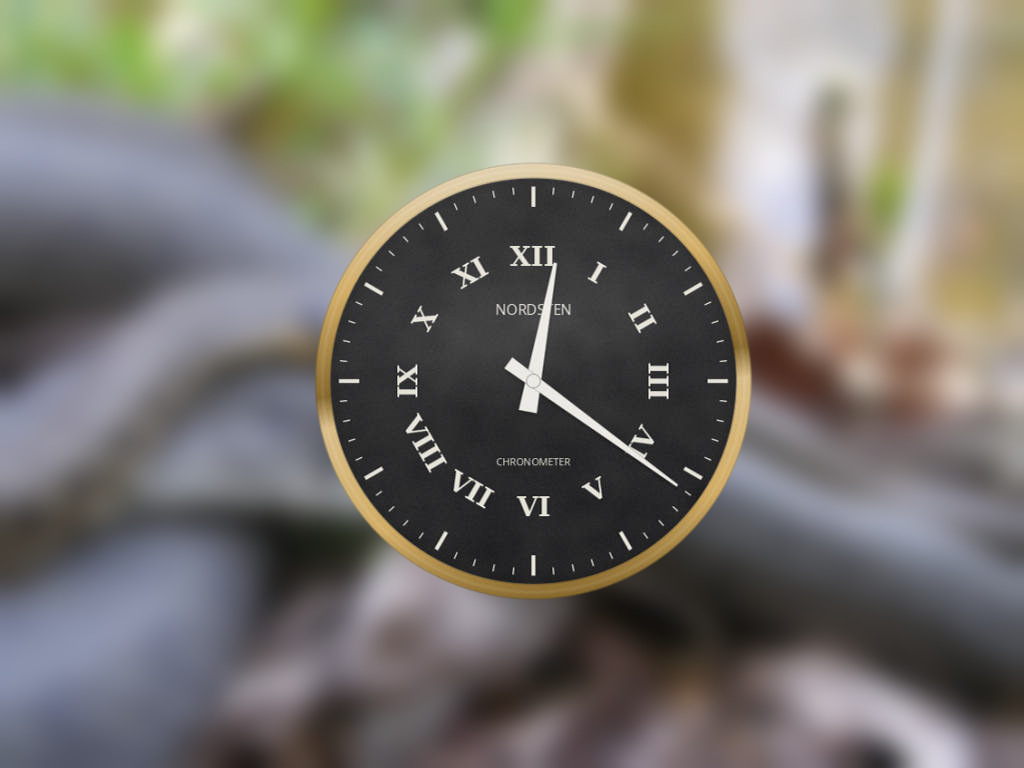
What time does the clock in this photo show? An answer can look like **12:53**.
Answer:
**12:21**
